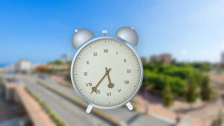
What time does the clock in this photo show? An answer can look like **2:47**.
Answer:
**5:37**
